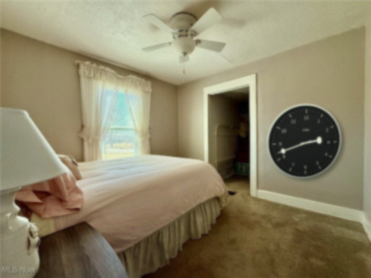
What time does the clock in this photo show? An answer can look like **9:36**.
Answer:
**2:42**
